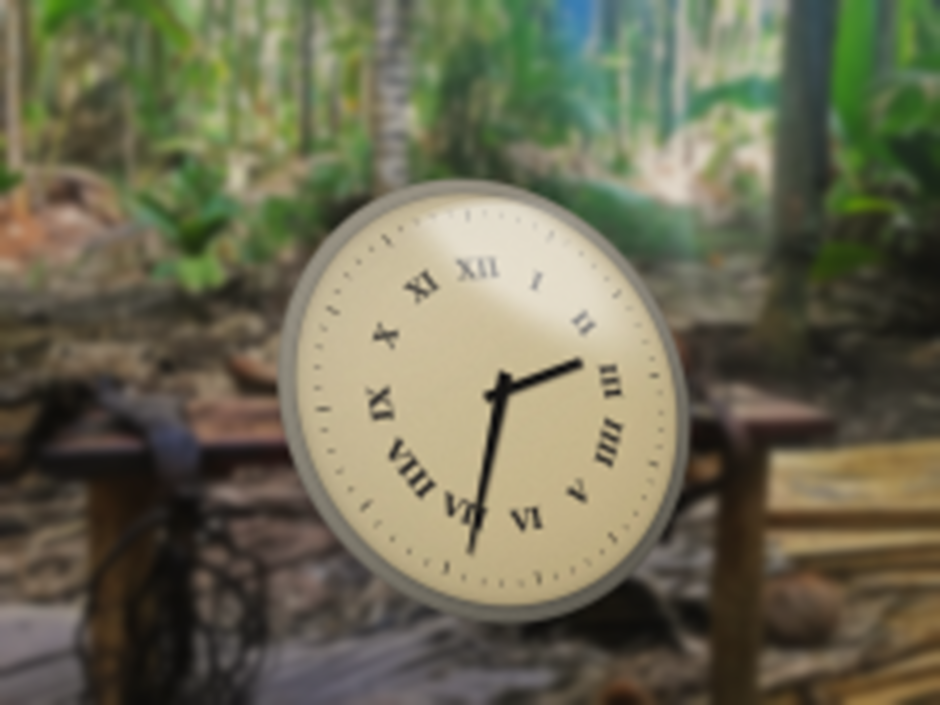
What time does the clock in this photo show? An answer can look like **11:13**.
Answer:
**2:34**
